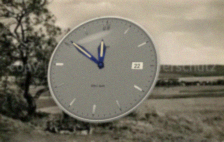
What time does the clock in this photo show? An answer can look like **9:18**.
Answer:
**11:51**
